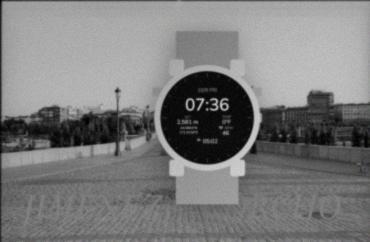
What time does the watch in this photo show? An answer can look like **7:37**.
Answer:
**7:36**
